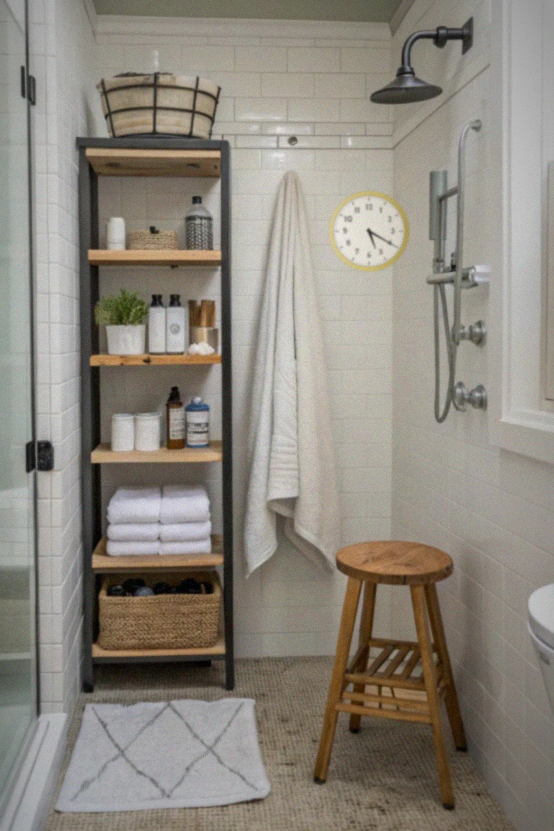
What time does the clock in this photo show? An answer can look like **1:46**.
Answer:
**5:20**
